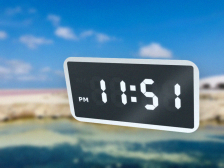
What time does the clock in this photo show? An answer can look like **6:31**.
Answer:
**11:51**
